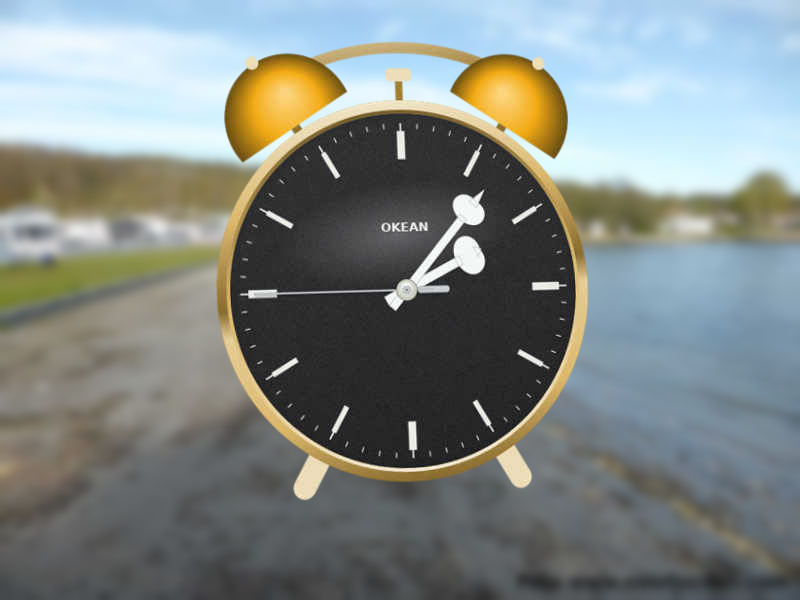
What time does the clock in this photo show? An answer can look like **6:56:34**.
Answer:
**2:06:45**
